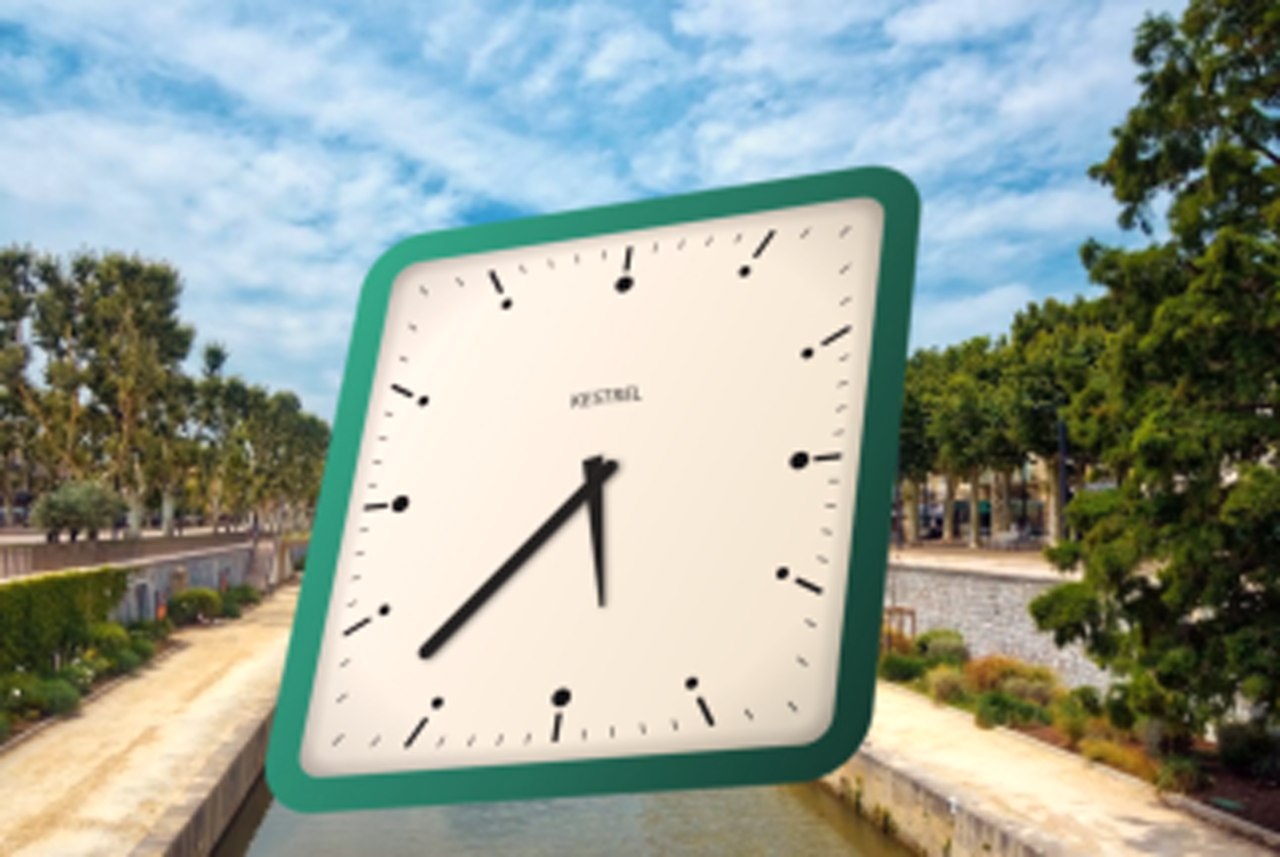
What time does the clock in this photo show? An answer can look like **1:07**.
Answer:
**5:37**
